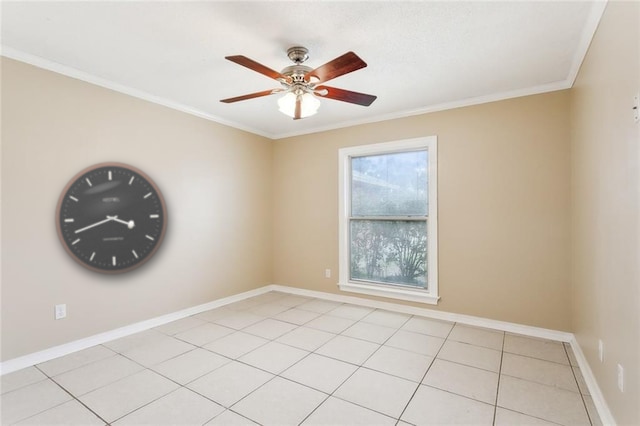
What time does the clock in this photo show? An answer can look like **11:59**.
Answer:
**3:42**
